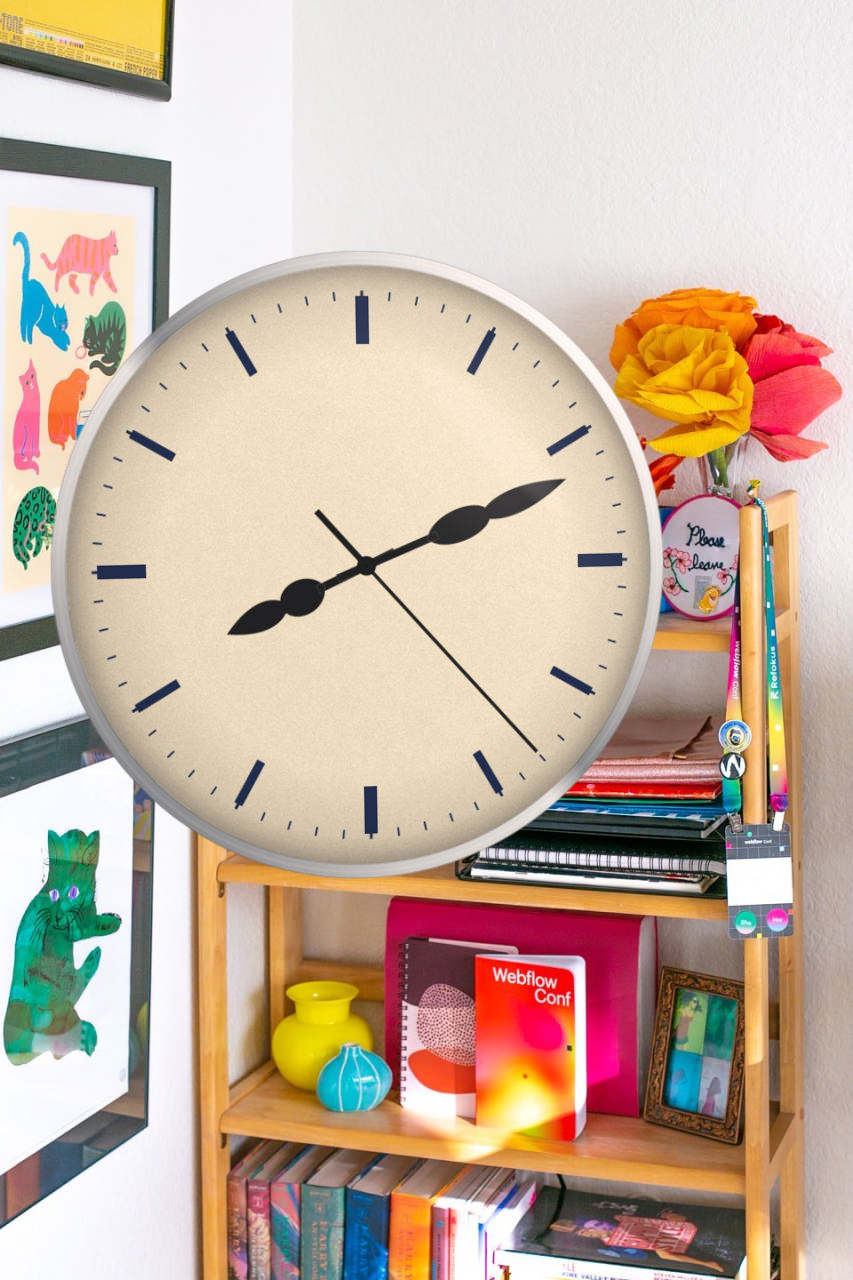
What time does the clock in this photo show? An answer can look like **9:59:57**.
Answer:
**8:11:23**
